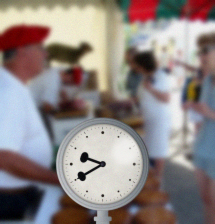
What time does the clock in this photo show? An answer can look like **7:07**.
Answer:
**9:40**
